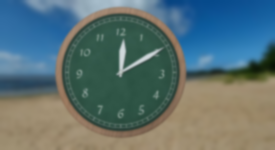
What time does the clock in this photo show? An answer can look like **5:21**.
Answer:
**12:10**
